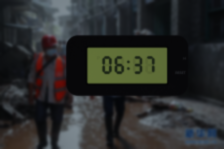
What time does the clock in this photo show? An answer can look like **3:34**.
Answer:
**6:37**
